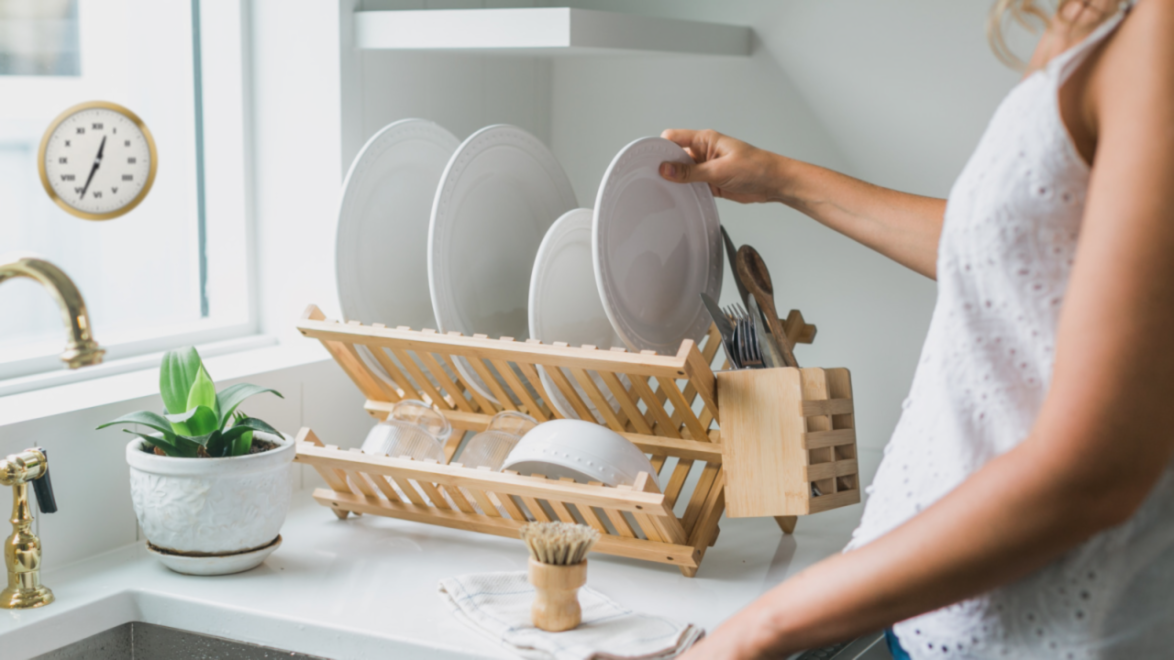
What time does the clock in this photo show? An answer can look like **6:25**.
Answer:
**12:34**
